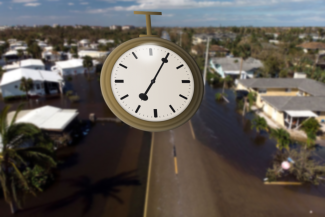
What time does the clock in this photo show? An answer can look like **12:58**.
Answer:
**7:05**
